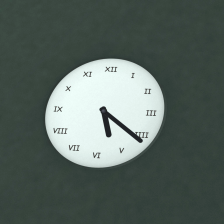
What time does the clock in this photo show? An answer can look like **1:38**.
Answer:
**5:21**
